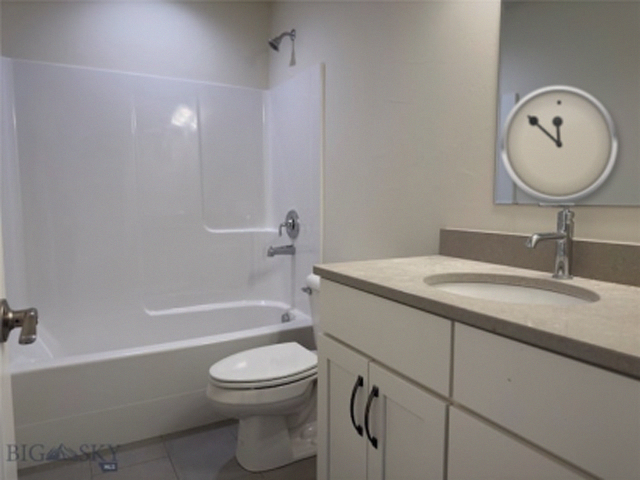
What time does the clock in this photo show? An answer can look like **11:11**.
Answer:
**11:52**
